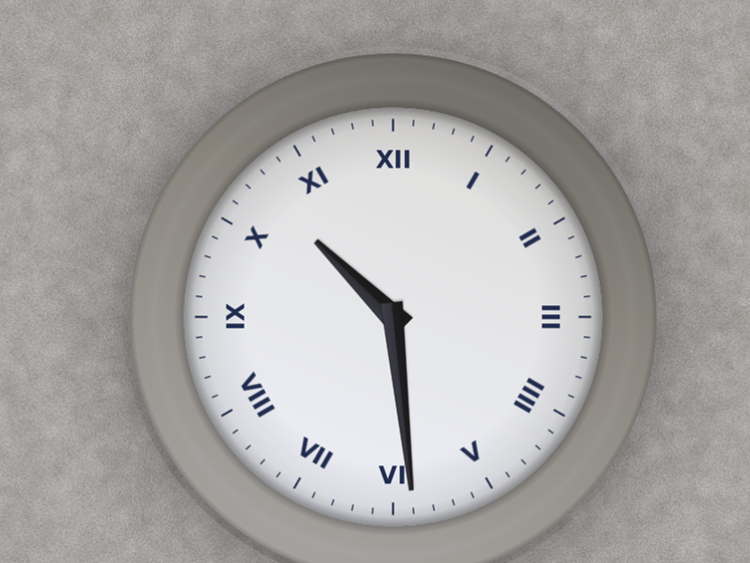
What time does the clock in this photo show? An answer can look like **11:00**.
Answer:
**10:29**
